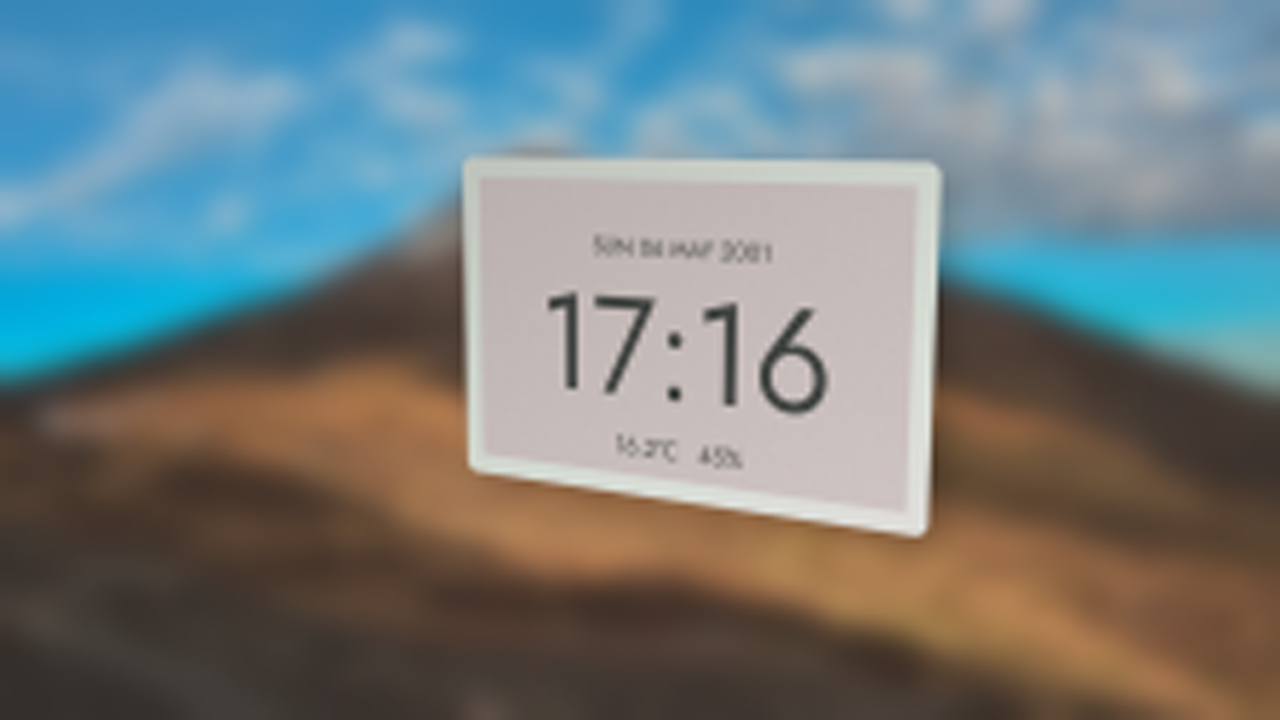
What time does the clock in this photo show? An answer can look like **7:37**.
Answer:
**17:16**
